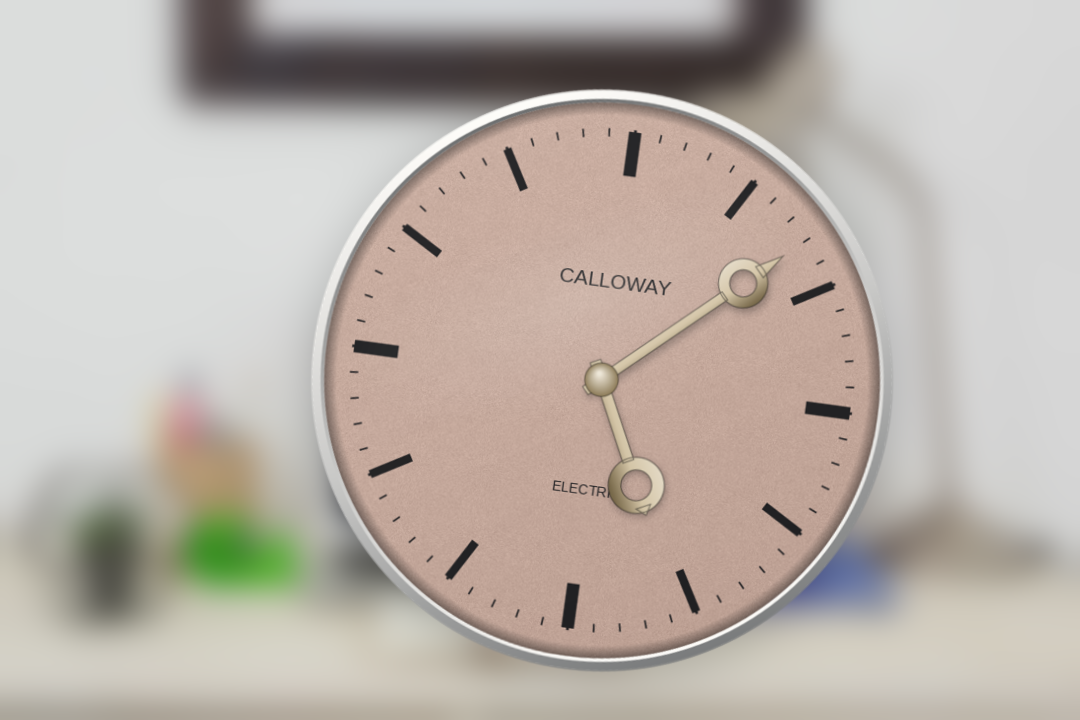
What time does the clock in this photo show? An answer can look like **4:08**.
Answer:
**5:08**
